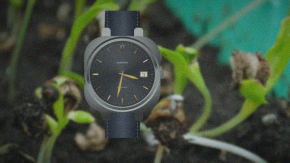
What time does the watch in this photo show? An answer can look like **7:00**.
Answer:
**3:32**
